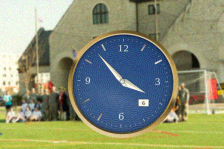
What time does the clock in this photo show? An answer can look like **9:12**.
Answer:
**3:53**
